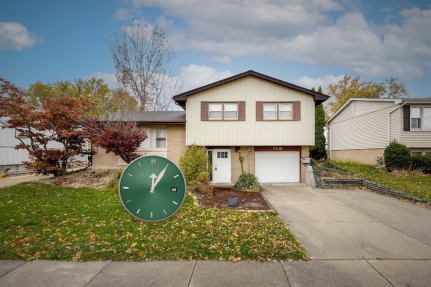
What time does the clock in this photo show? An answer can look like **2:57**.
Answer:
**12:05**
